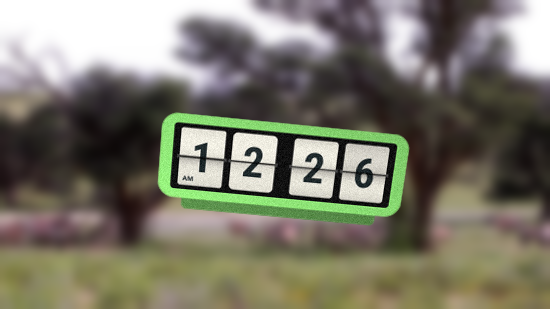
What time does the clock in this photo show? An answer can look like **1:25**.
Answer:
**12:26**
